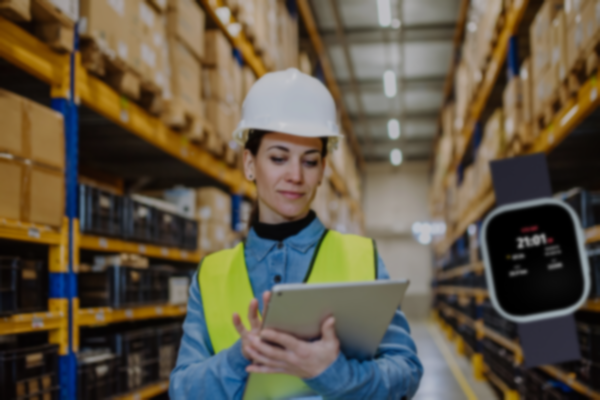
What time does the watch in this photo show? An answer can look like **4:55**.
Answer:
**21:01**
